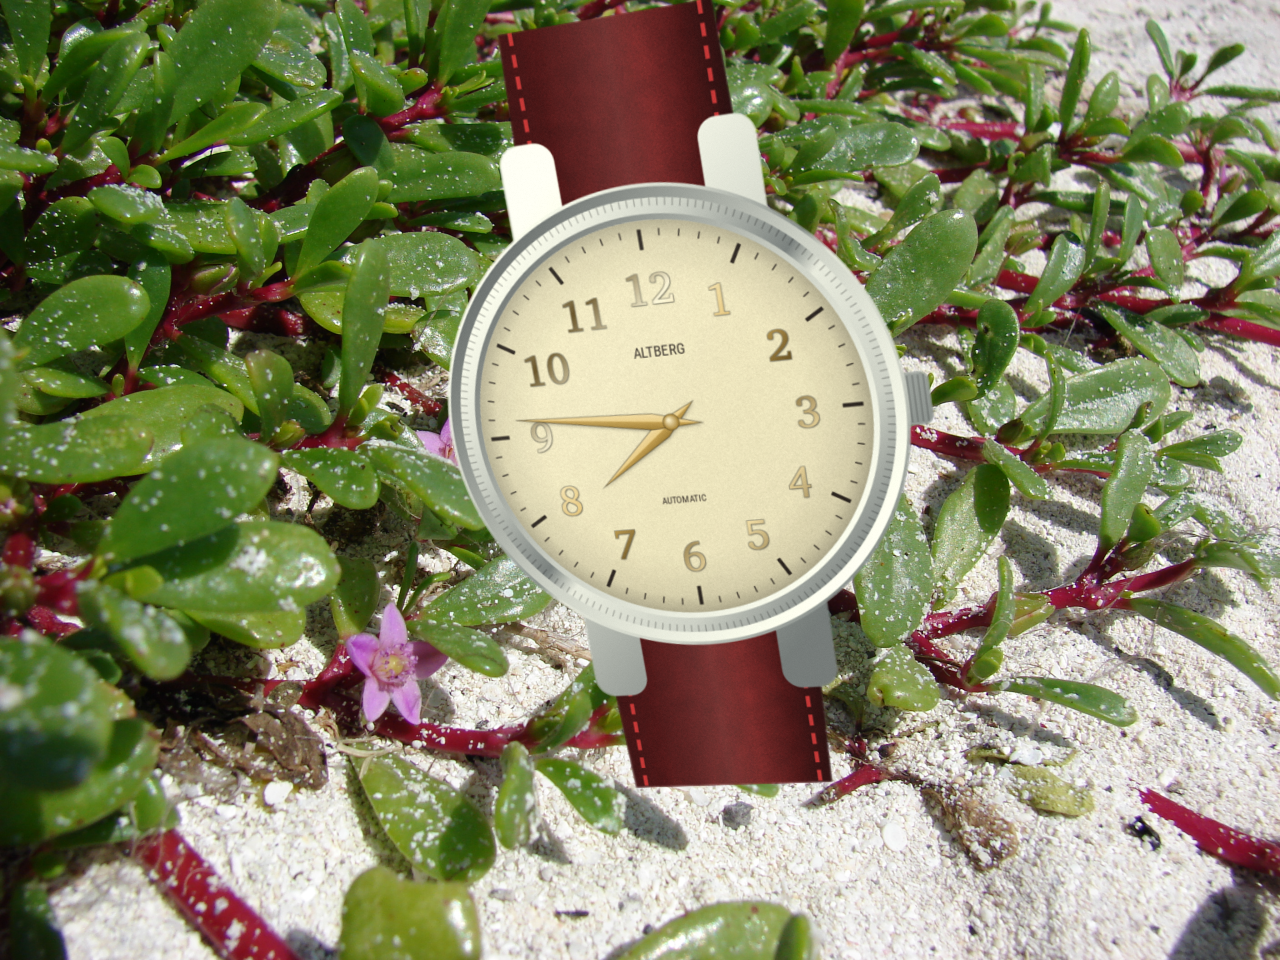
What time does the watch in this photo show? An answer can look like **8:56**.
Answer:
**7:46**
